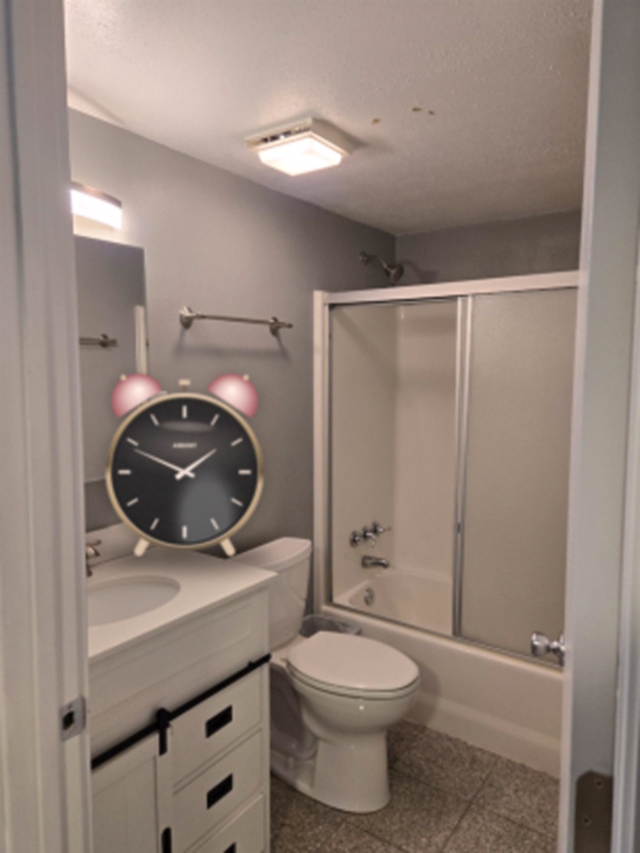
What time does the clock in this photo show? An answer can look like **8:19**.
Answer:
**1:49**
